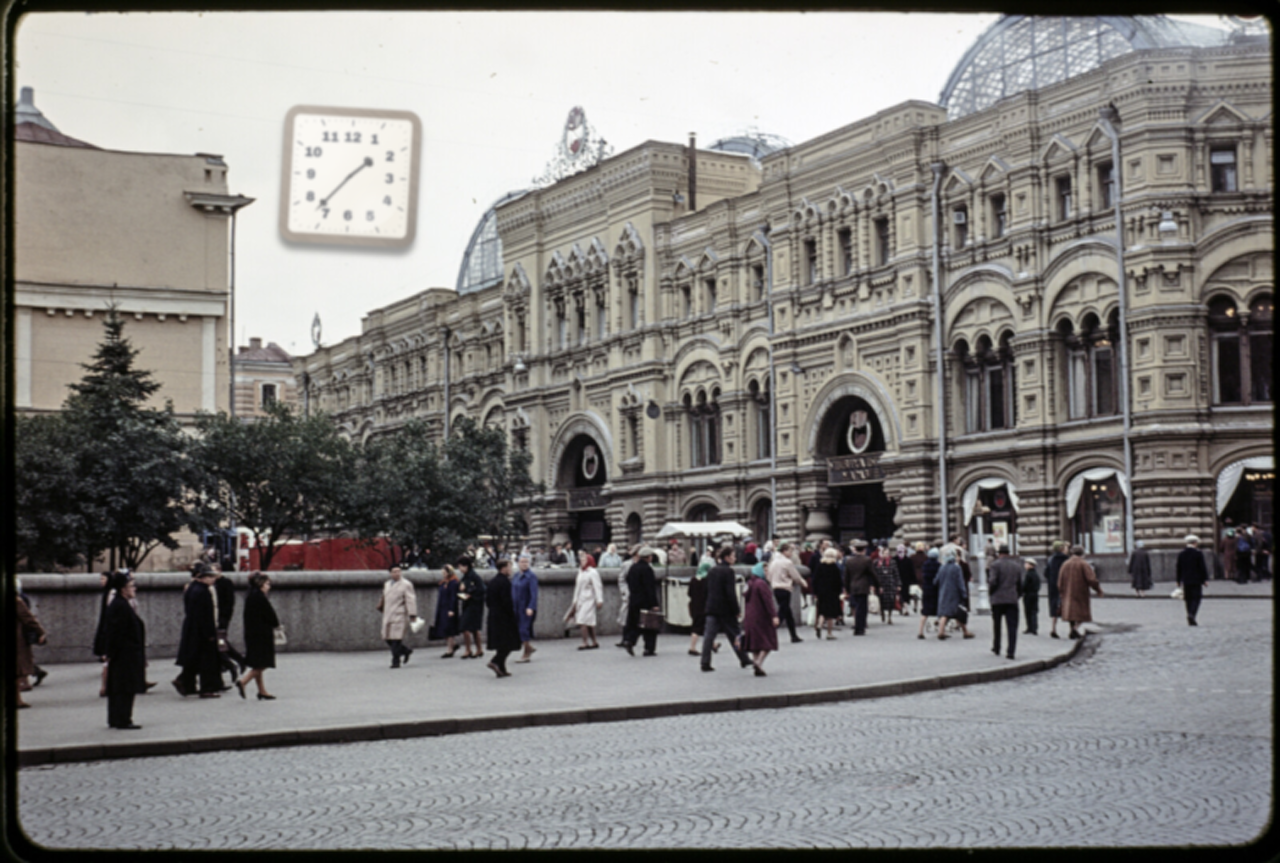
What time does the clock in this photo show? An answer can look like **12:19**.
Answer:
**1:37**
